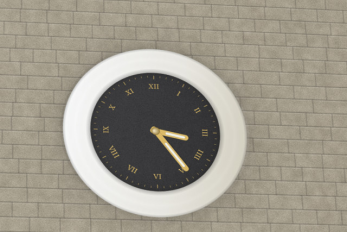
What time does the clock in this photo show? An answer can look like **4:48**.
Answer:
**3:24**
